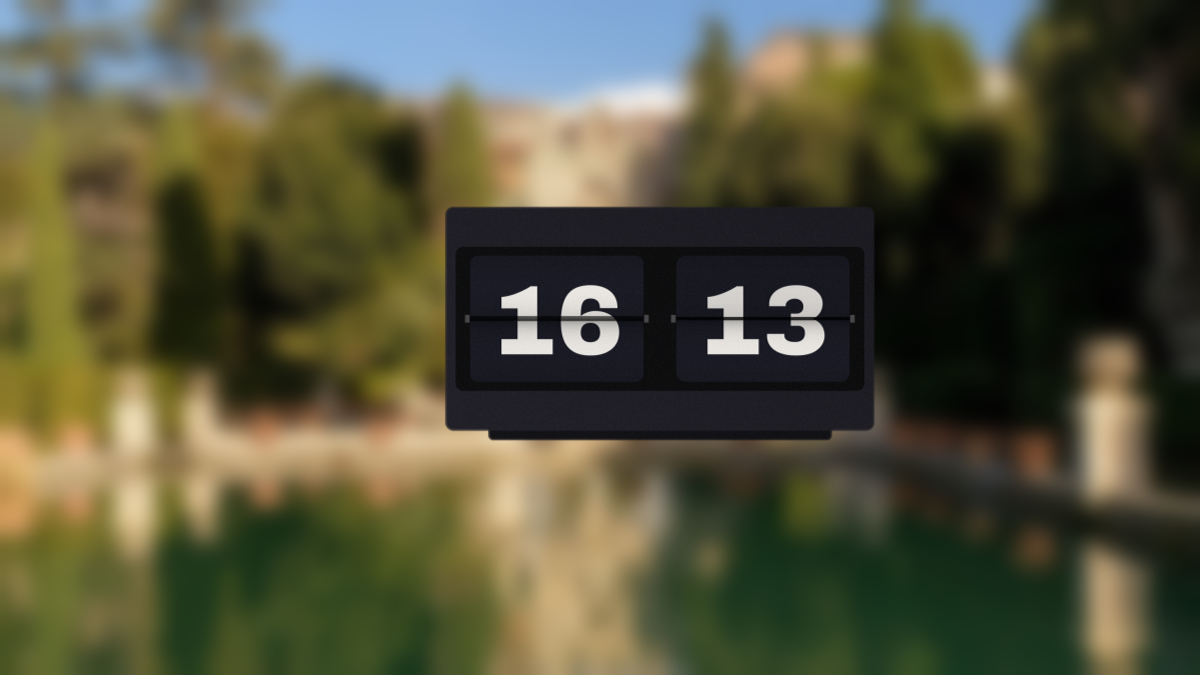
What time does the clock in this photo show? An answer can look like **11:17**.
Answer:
**16:13**
